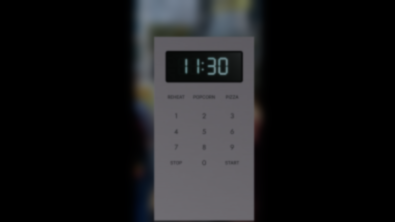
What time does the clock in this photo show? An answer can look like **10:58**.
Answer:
**11:30**
